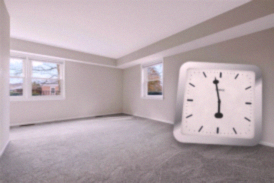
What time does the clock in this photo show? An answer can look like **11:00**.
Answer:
**5:58**
